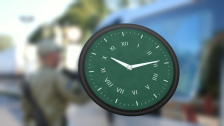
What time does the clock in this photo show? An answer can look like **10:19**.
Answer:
**10:14**
